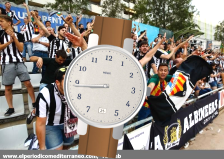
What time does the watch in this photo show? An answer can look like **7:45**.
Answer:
**8:44**
